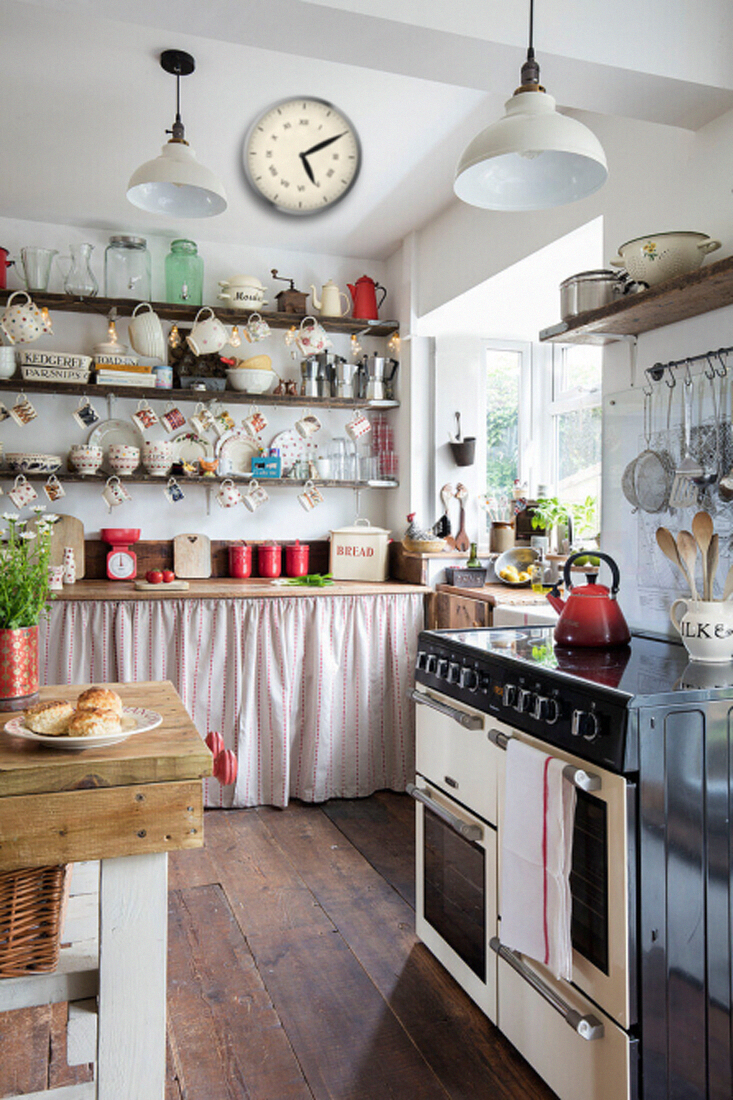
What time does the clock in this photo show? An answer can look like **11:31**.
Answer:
**5:10**
